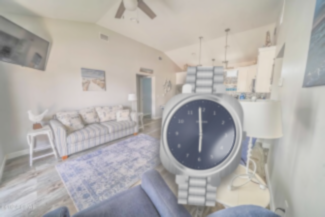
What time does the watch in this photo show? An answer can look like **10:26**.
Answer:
**5:59**
